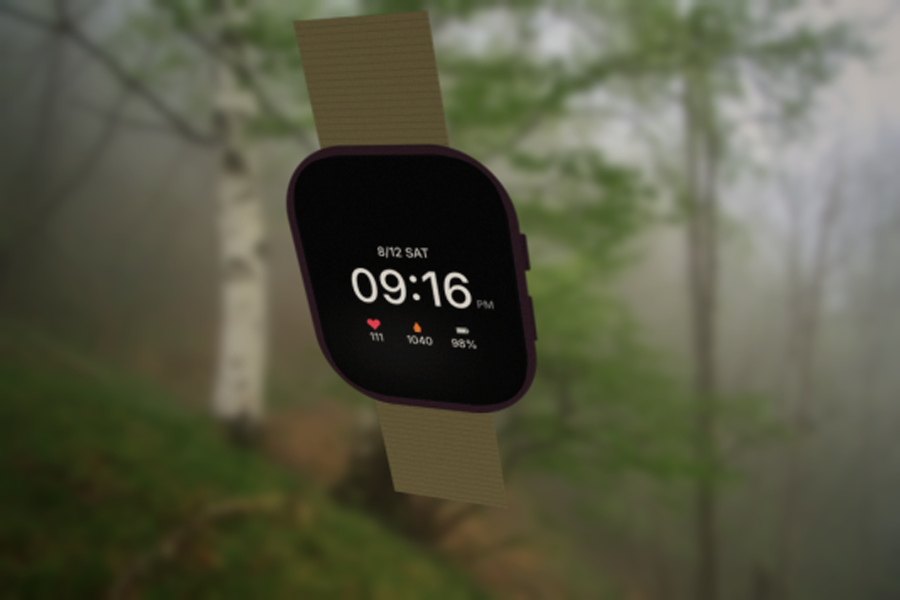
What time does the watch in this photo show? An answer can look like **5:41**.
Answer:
**9:16**
